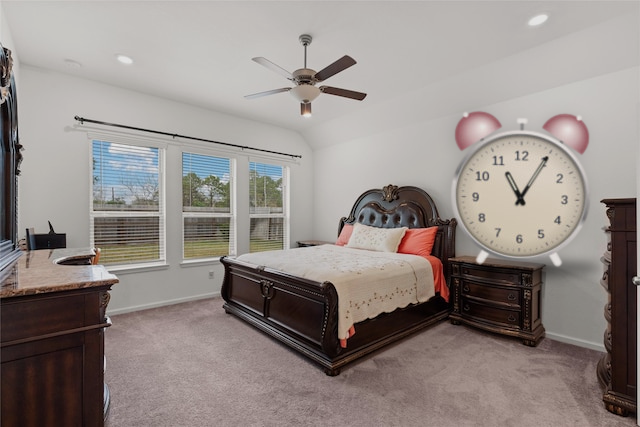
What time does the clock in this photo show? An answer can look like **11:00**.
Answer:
**11:05**
